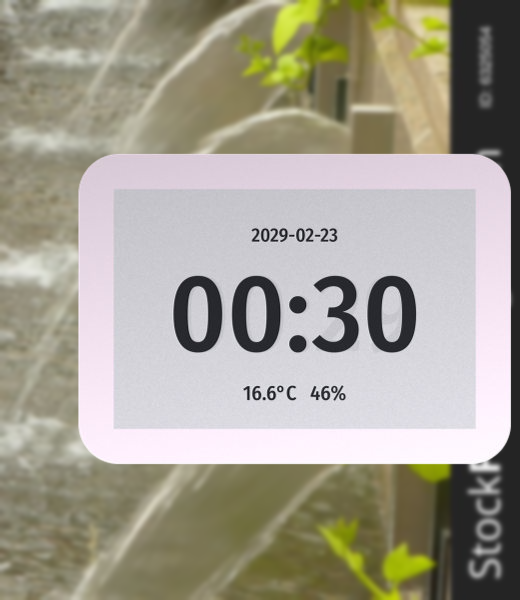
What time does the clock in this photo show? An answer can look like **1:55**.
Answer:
**0:30**
